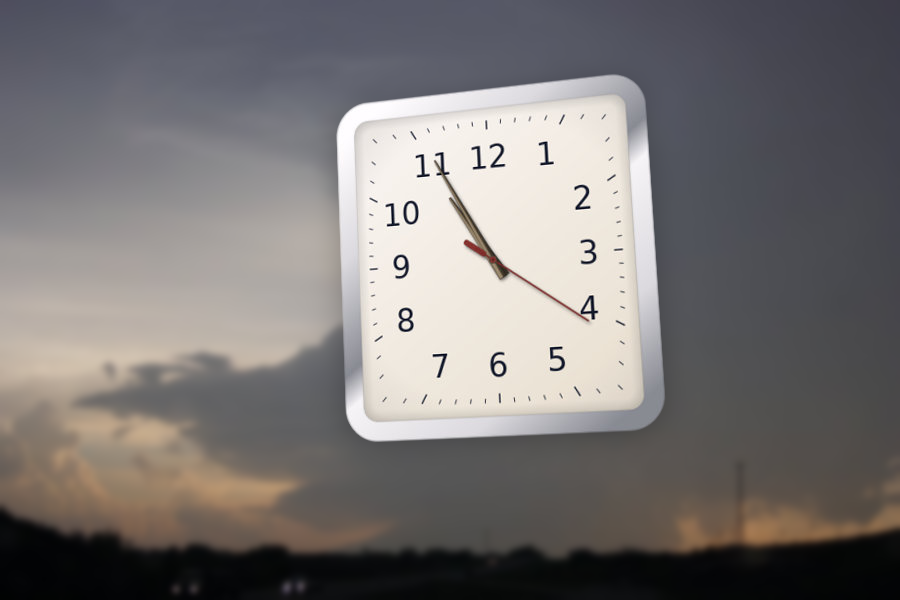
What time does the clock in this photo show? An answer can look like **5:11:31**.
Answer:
**10:55:21**
